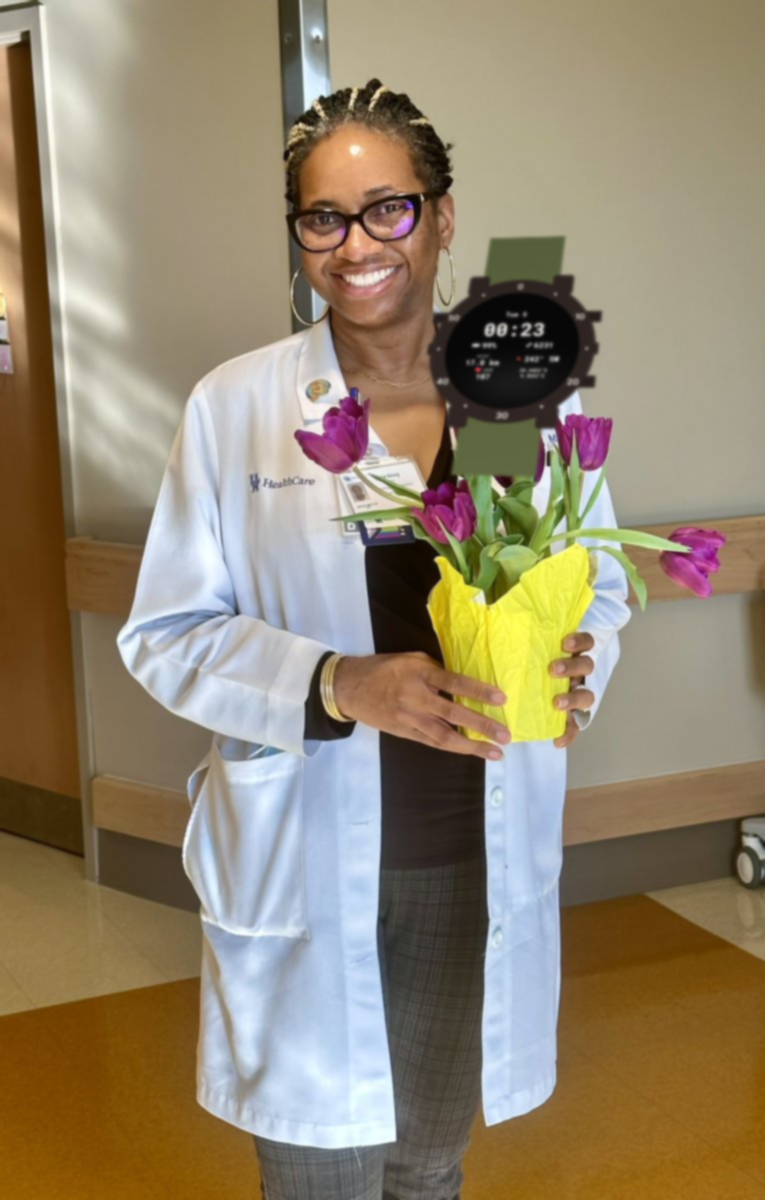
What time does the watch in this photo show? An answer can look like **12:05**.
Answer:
**0:23**
